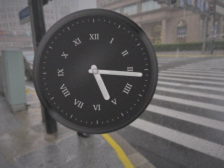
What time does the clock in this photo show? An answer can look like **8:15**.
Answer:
**5:16**
